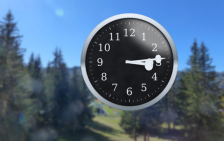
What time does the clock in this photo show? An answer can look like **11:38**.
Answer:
**3:14**
